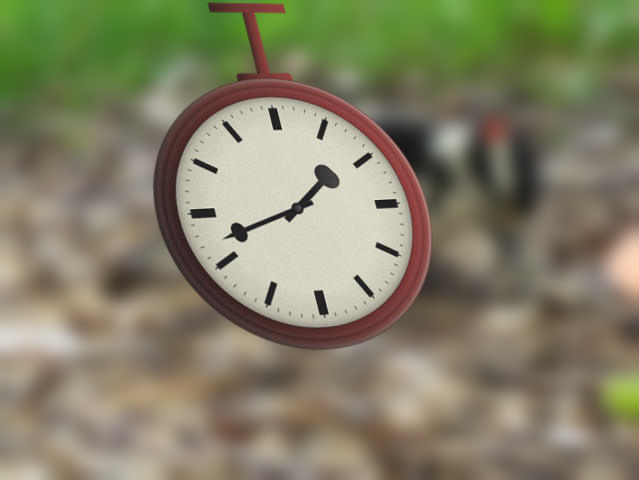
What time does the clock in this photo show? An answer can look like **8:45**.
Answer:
**1:42**
